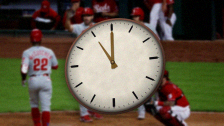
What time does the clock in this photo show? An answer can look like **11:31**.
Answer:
**11:00**
